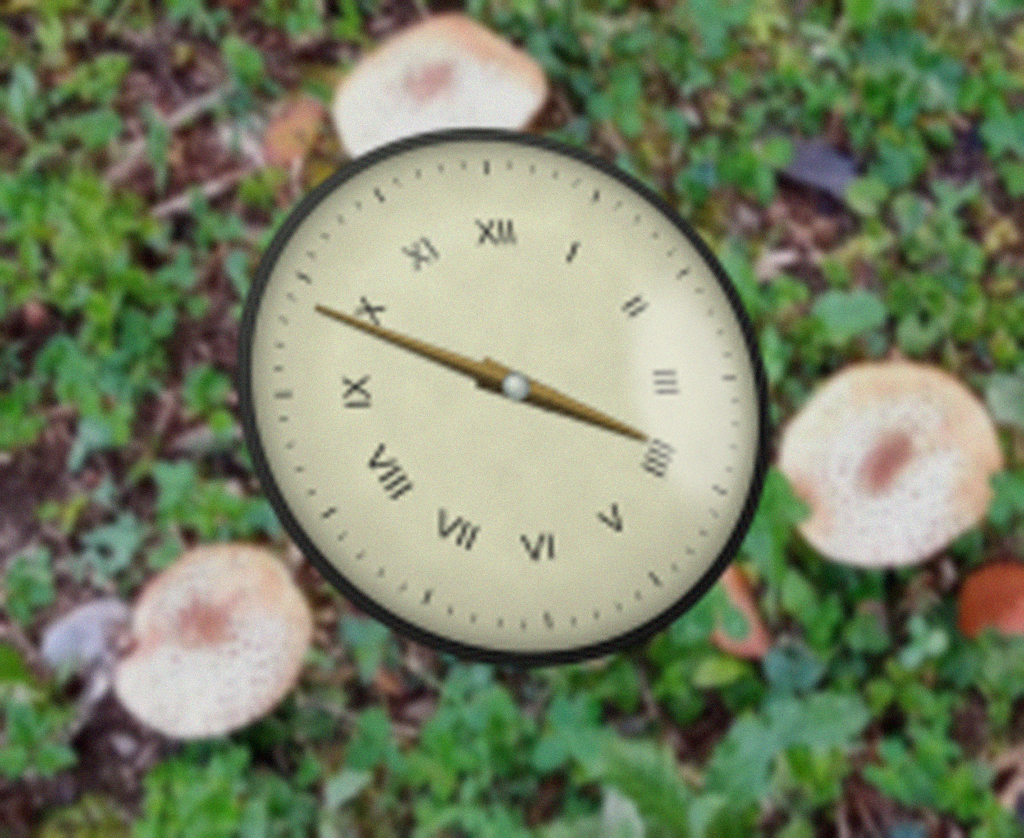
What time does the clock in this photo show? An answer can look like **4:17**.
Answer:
**3:49**
